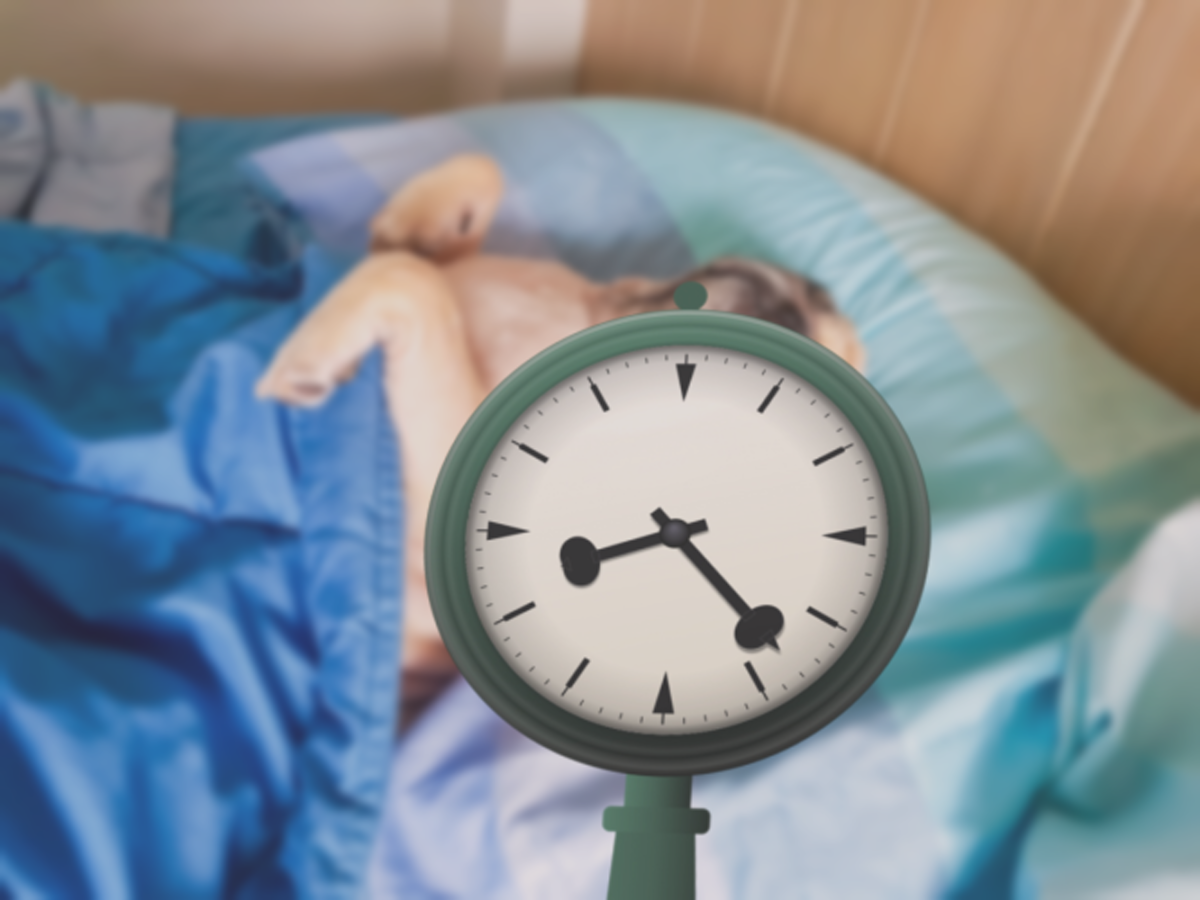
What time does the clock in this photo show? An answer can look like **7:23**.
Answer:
**8:23**
